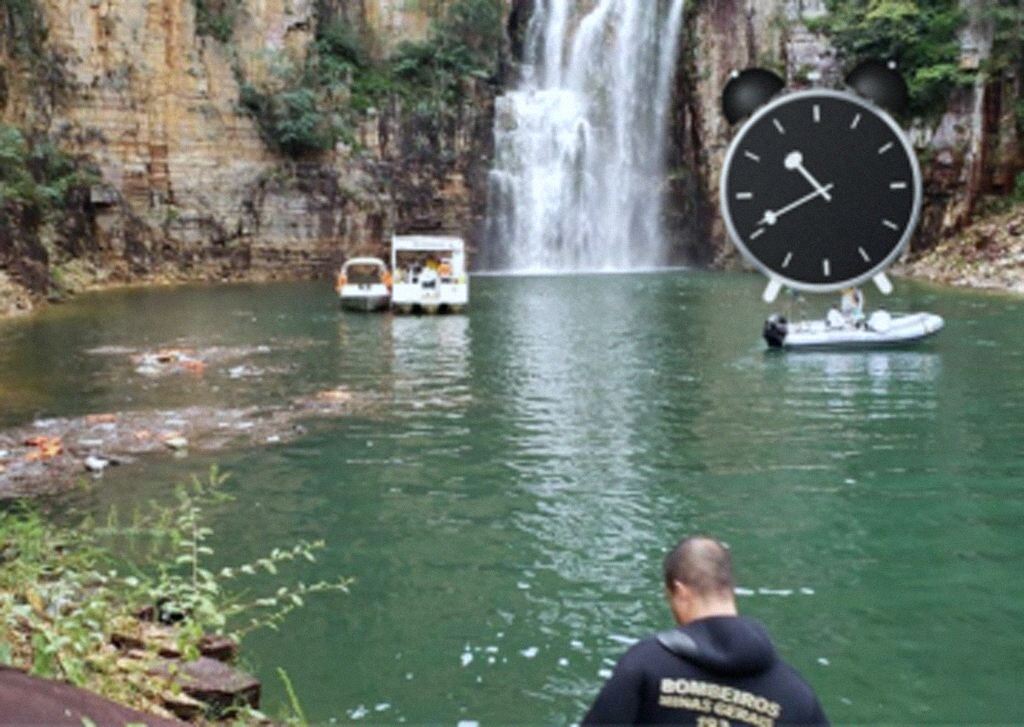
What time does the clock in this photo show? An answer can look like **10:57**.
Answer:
**10:41**
